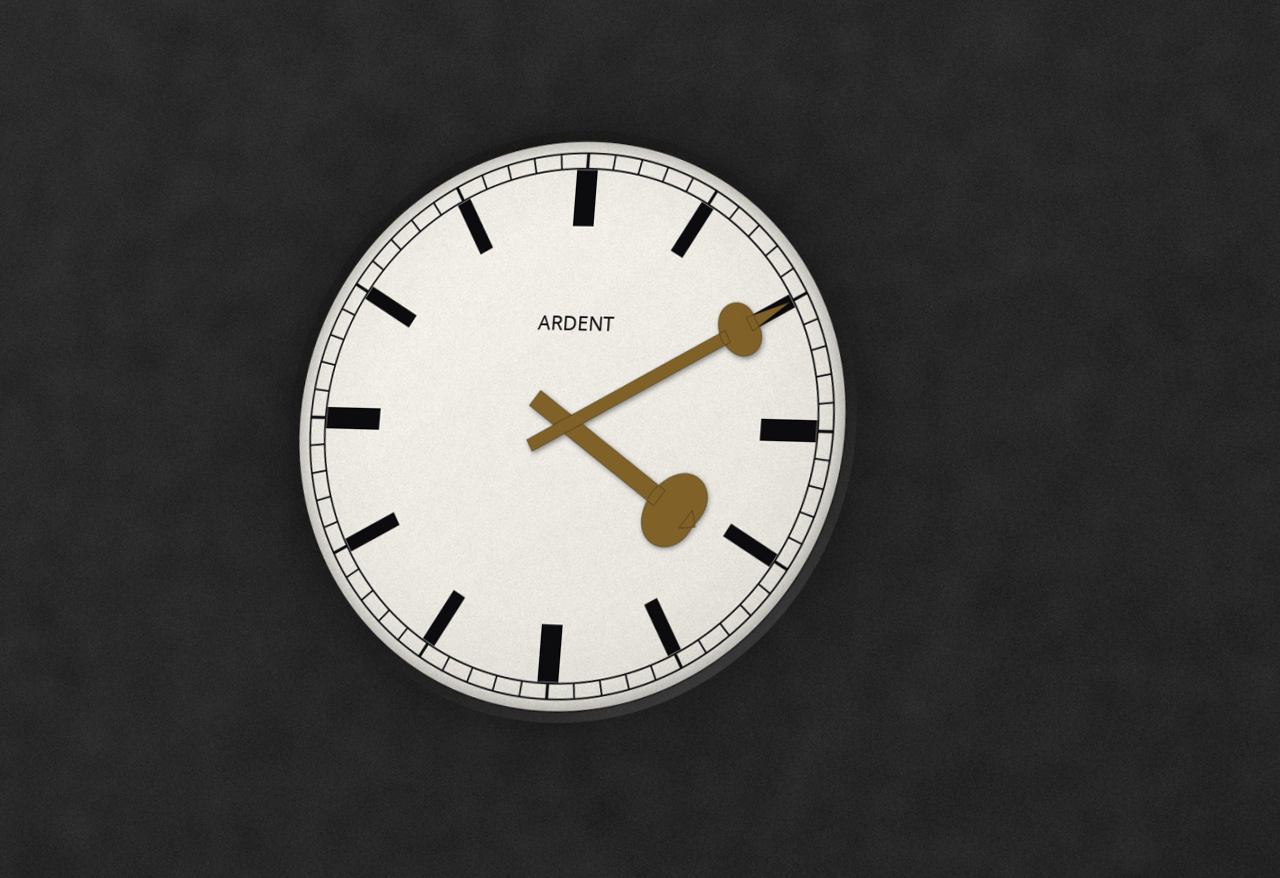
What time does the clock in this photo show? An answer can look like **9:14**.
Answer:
**4:10**
